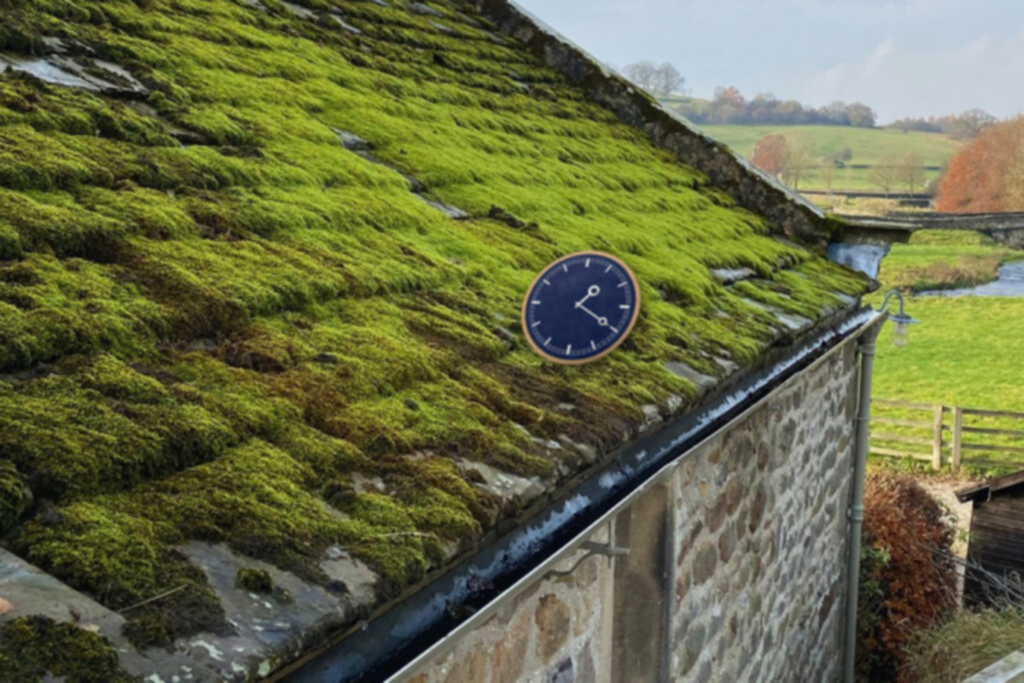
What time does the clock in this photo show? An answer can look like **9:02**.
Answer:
**1:20**
